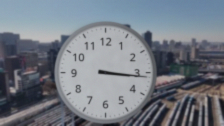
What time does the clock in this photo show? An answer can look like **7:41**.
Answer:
**3:16**
